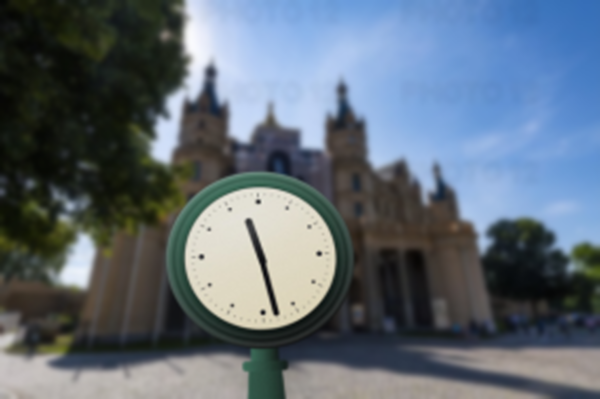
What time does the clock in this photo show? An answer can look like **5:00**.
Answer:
**11:28**
